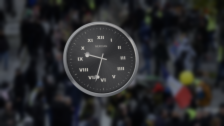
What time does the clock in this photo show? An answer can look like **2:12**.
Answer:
**9:33**
